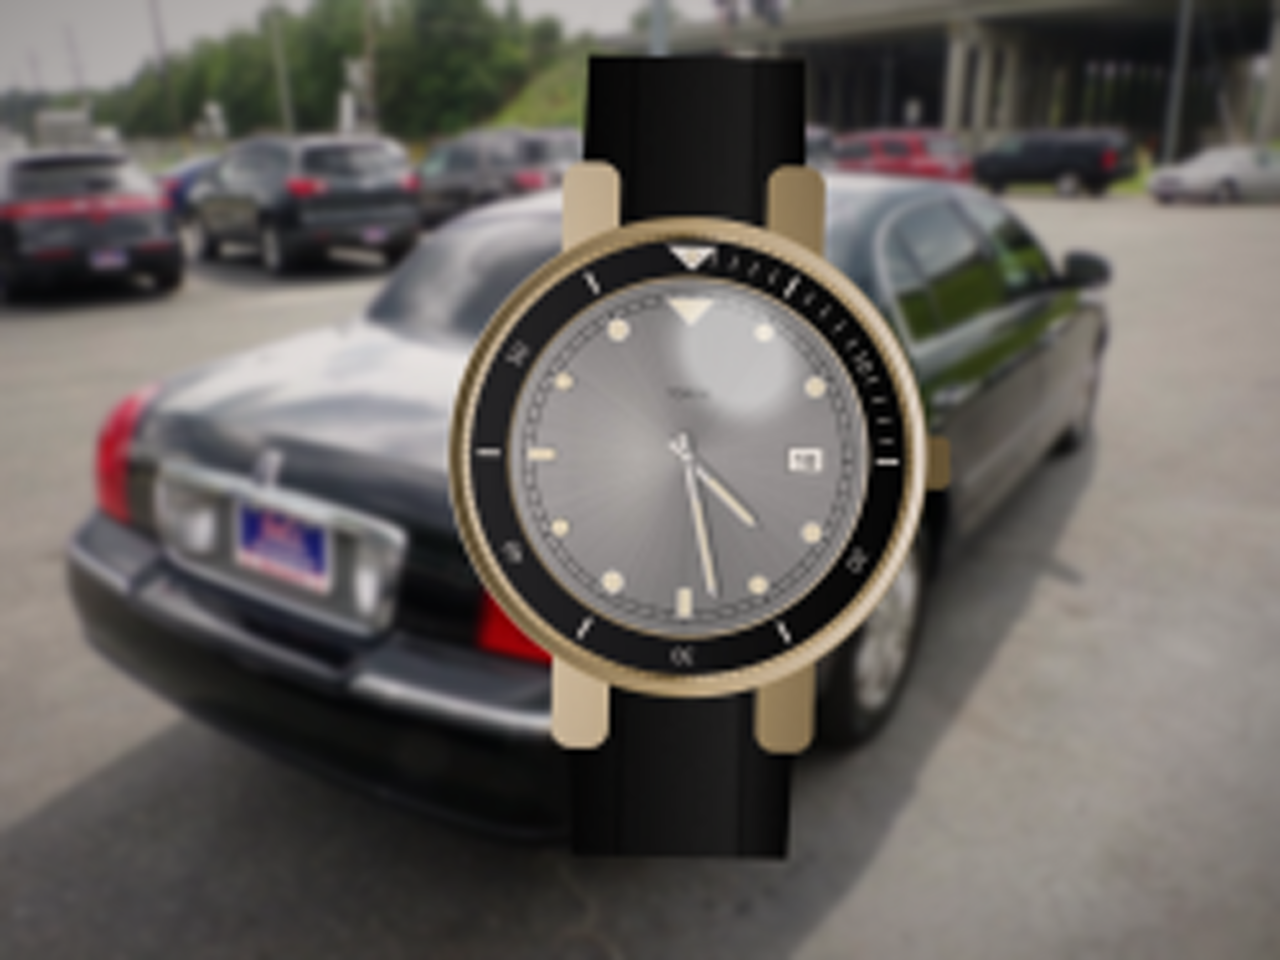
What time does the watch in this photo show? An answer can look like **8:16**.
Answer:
**4:28**
